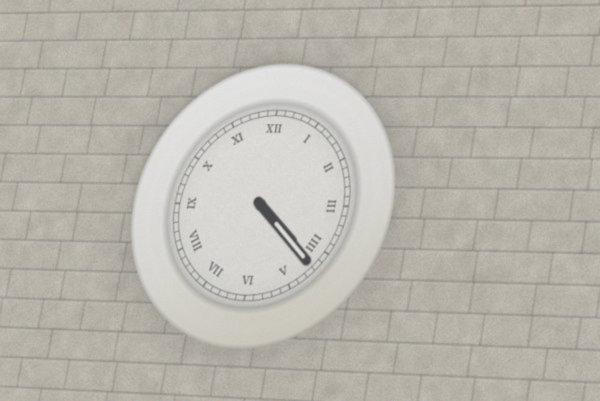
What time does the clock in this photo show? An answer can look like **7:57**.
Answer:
**4:22**
